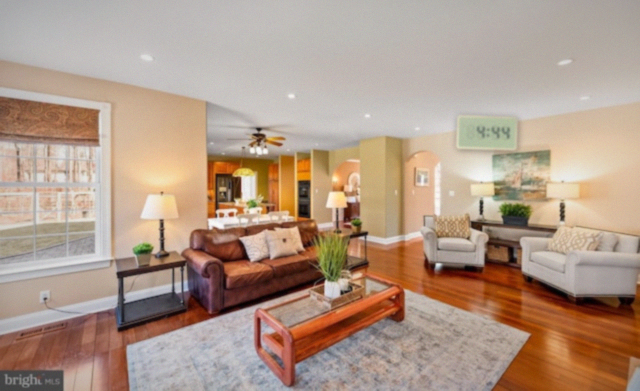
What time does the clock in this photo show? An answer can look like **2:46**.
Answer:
**4:44**
